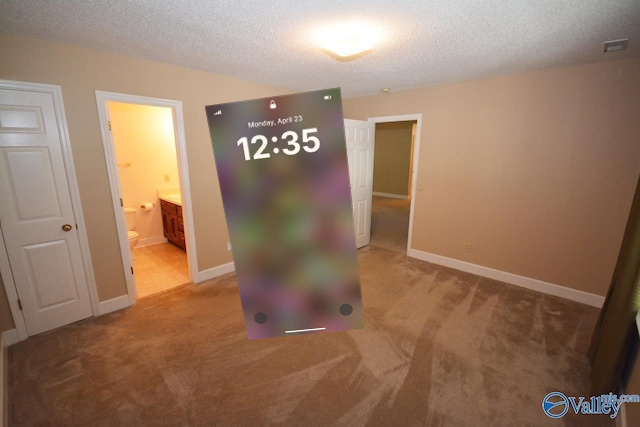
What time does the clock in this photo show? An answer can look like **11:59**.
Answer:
**12:35**
